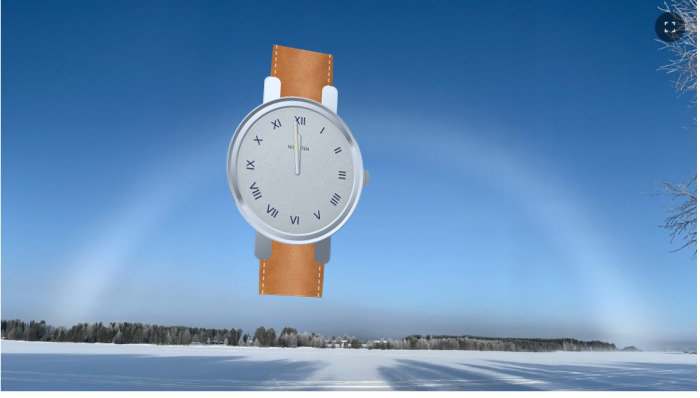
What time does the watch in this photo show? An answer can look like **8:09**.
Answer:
**11:59**
